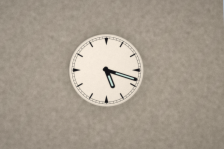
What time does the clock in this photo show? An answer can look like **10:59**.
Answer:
**5:18**
